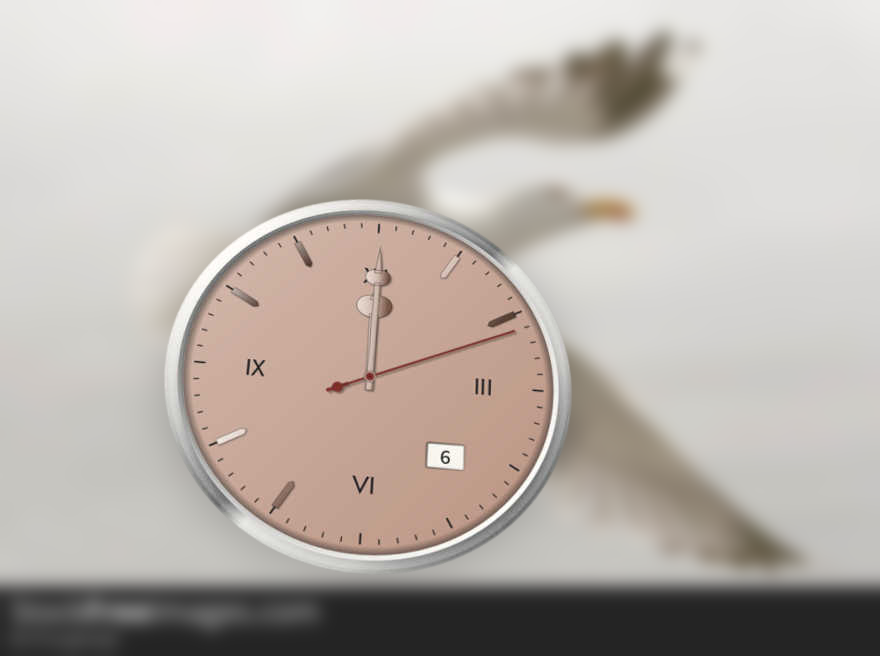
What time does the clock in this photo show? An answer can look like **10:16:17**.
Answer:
**12:00:11**
